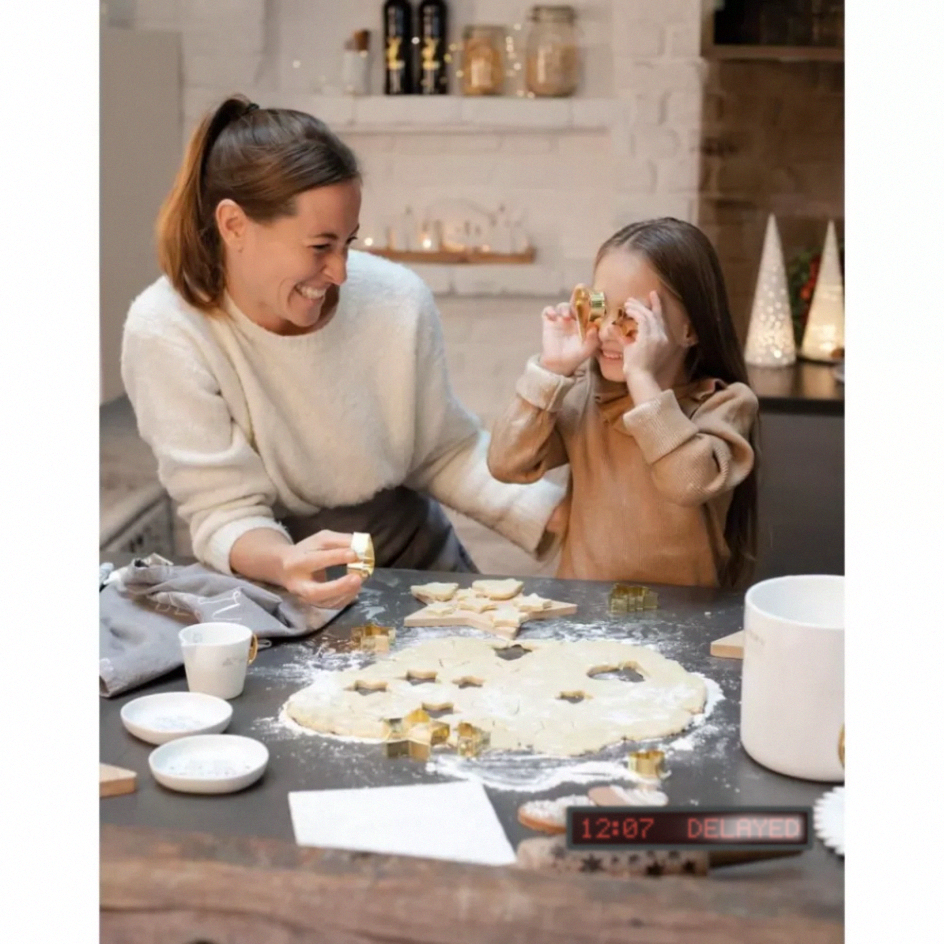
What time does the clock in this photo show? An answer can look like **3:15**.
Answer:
**12:07**
